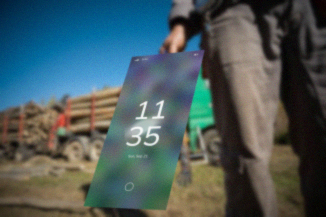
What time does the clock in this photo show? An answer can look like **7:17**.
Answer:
**11:35**
